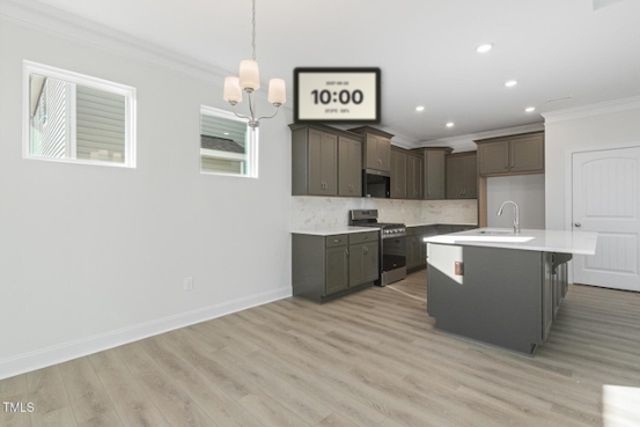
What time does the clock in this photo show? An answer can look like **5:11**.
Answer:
**10:00**
